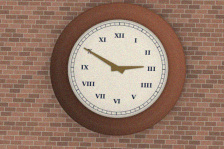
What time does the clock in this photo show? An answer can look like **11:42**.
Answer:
**2:50**
